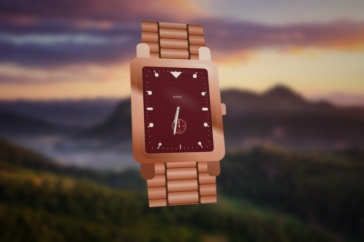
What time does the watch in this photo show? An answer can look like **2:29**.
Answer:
**6:32**
